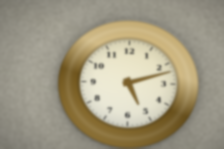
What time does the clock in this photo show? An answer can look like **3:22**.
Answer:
**5:12**
